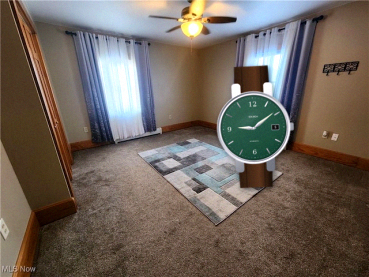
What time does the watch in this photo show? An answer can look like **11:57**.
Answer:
**9:09**
